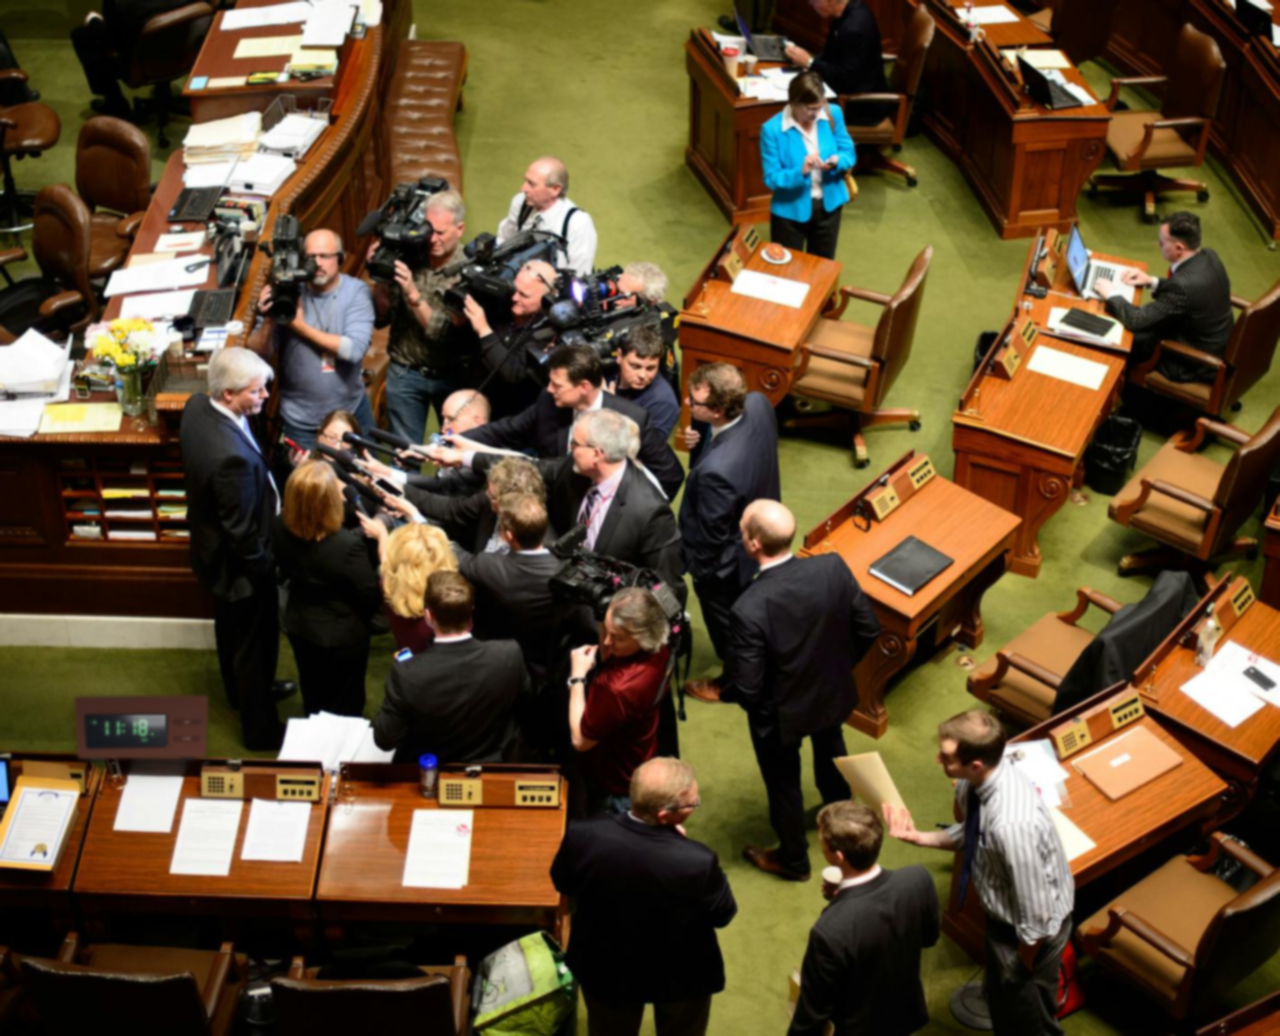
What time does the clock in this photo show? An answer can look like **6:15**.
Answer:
**11:18**
